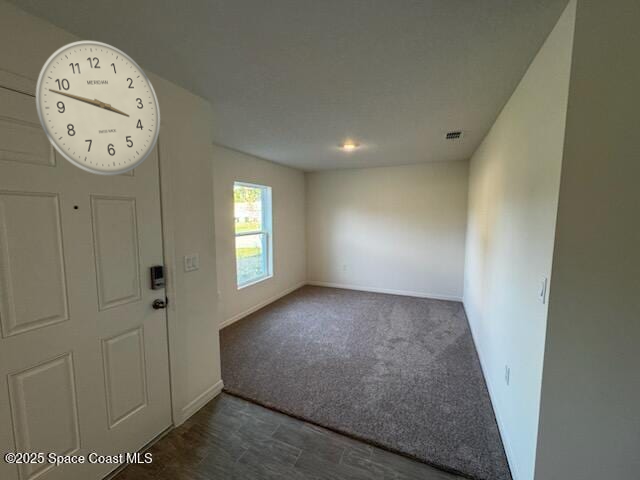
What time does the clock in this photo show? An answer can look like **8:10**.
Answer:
**3:48**
